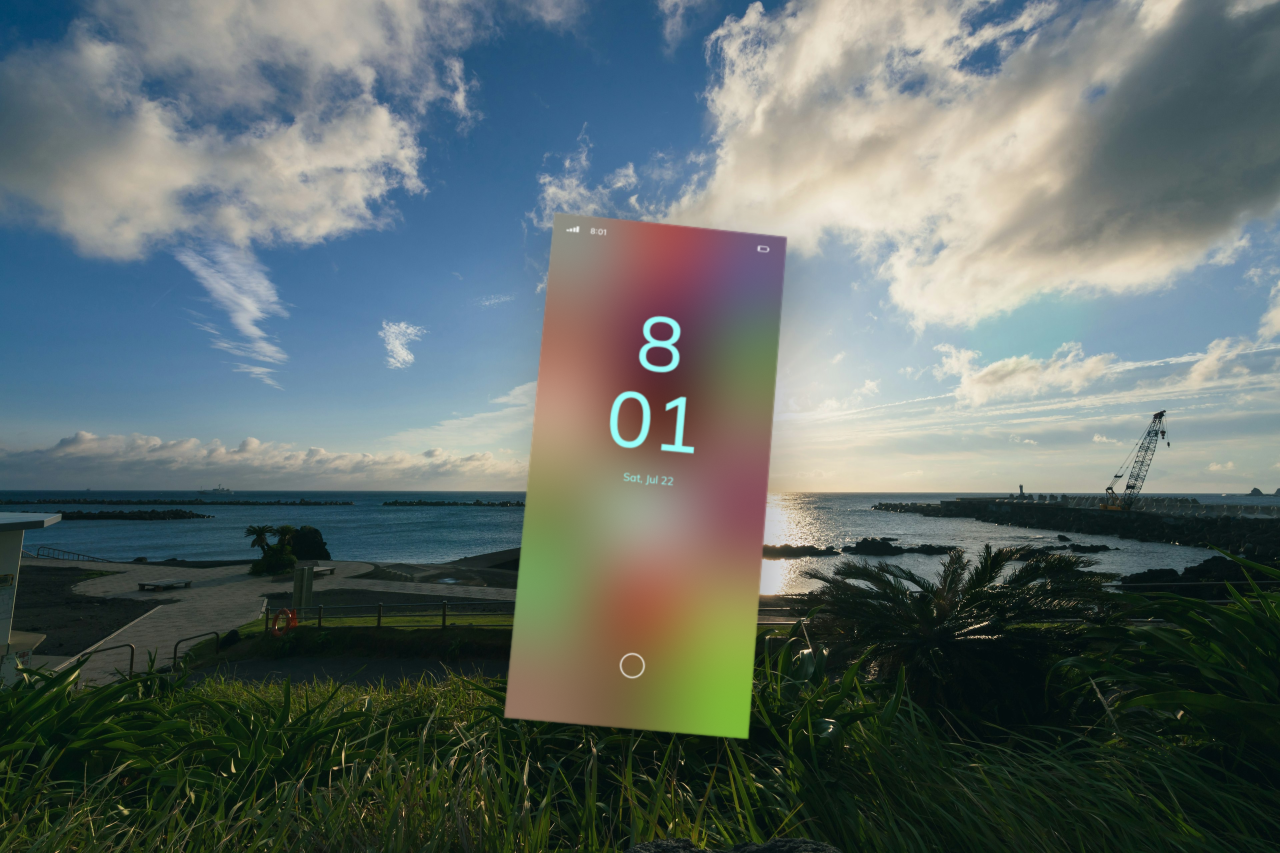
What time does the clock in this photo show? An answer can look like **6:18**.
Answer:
**8:01**
